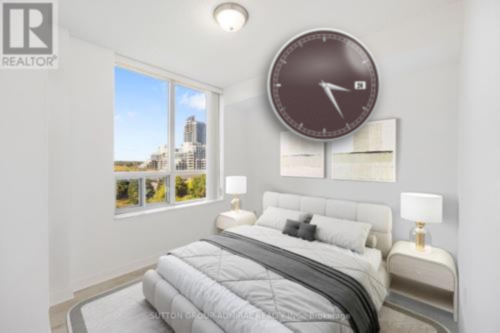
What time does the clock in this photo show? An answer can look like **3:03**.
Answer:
**3:25**
